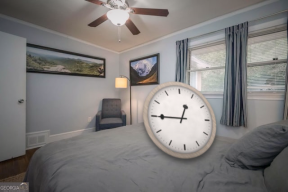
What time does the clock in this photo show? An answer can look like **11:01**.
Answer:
**12:45**
